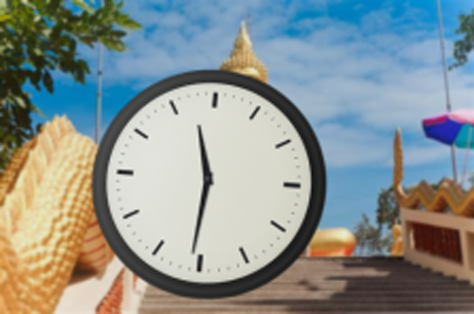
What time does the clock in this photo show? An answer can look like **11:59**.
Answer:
**11:31**
